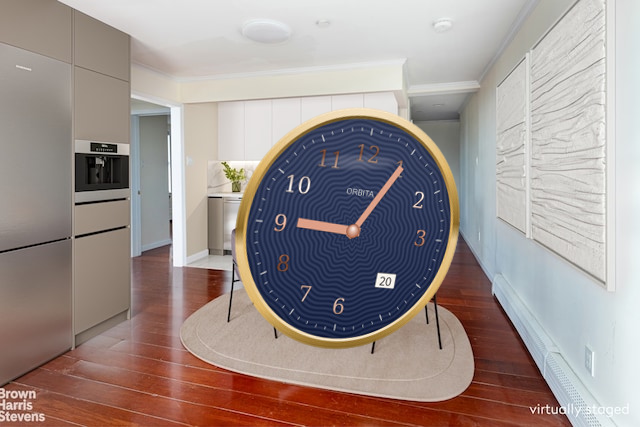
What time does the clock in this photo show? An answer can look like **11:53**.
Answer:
**9:05**
